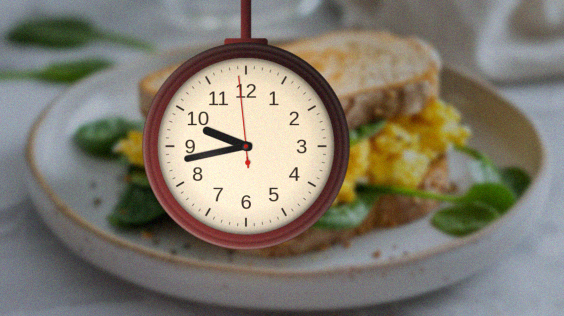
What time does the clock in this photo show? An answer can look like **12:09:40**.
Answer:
**9:42:59**
